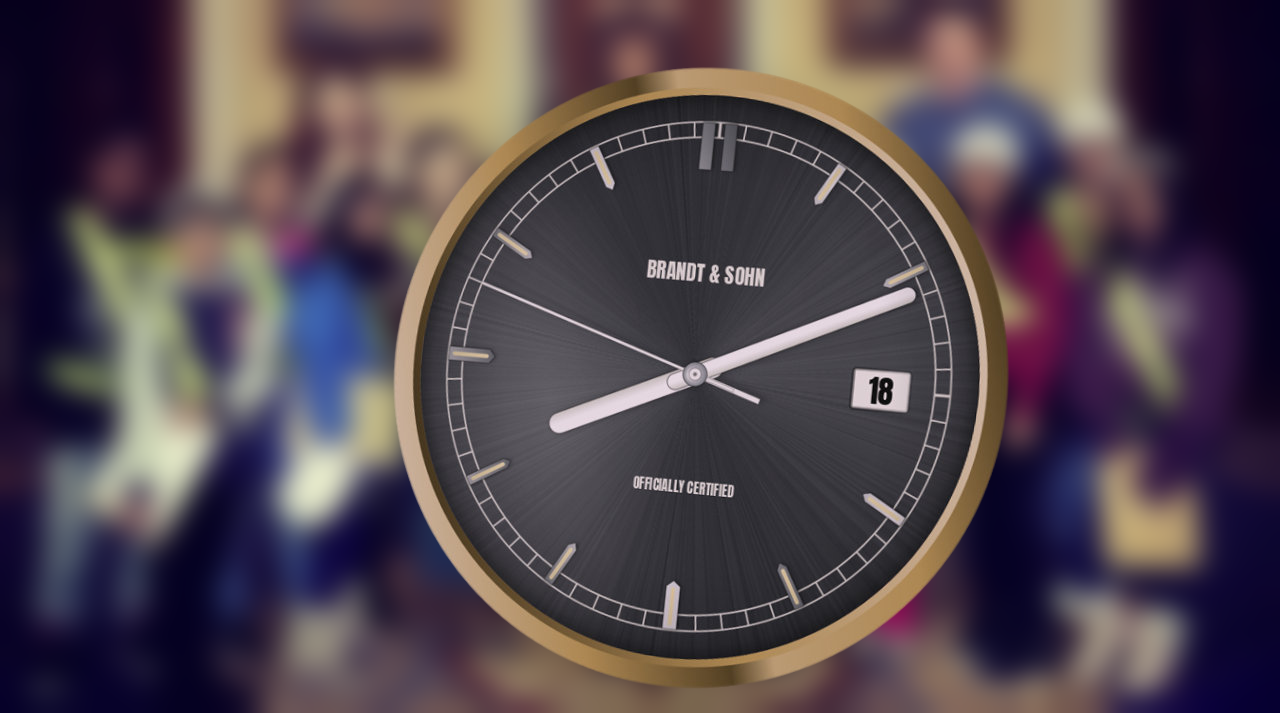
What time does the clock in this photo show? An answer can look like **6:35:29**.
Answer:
**8:10:48**
